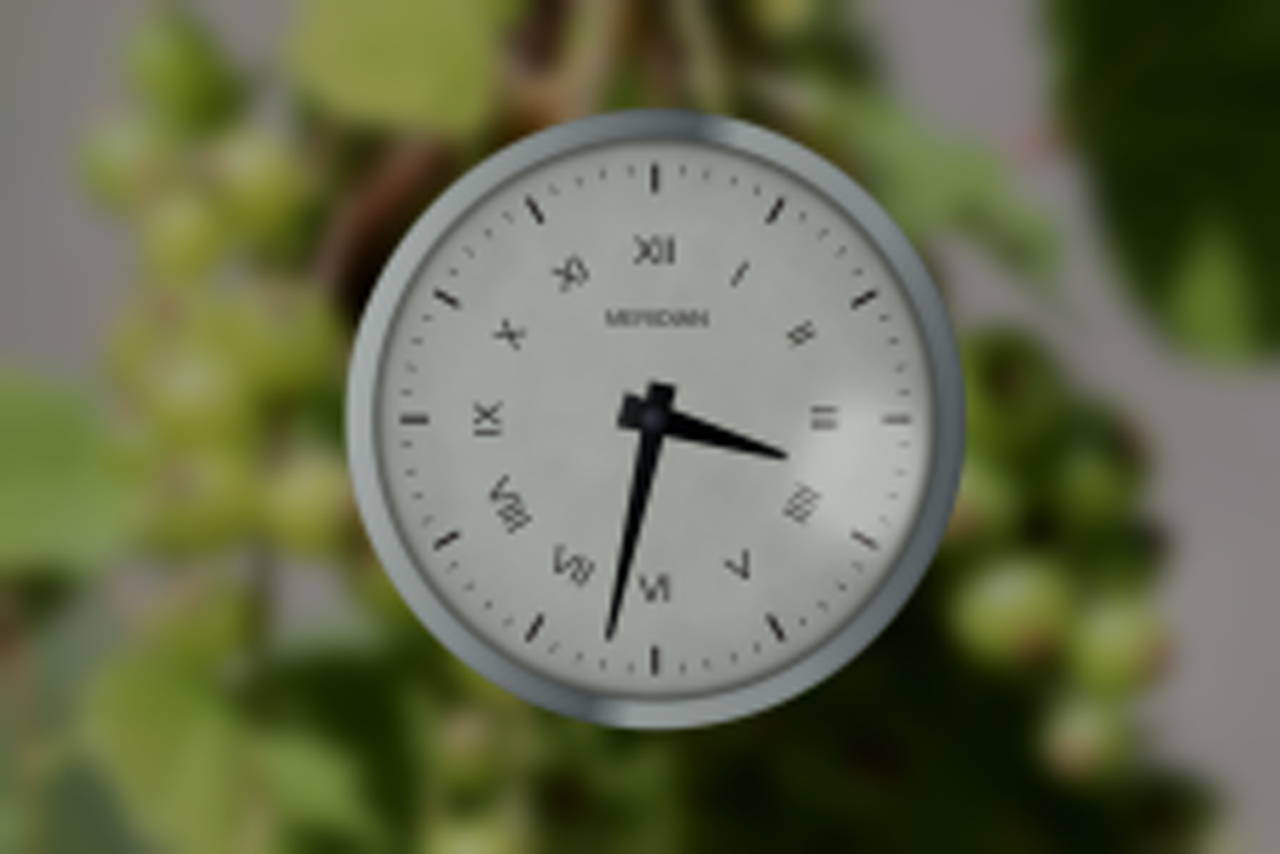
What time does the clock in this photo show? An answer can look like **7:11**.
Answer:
**3:32**
